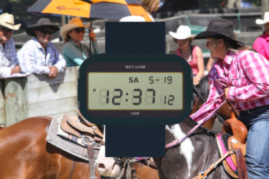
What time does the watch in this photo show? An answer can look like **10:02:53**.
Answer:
**12:37:12**
